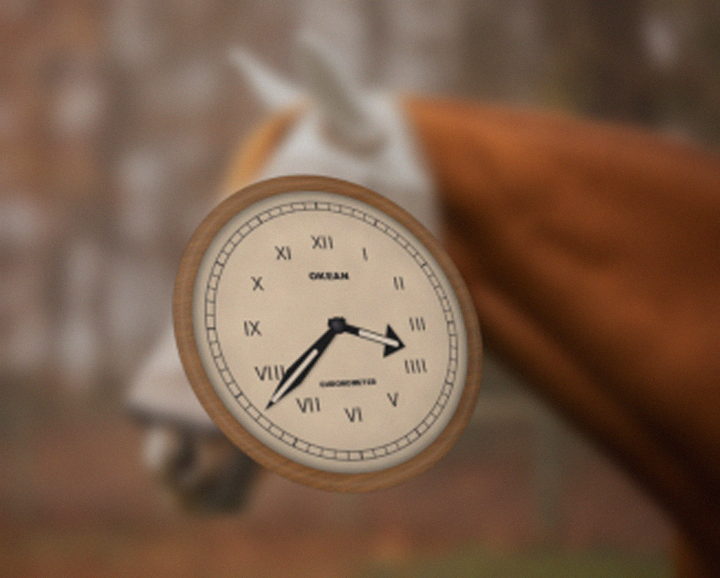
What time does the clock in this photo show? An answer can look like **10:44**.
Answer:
**3:38**
